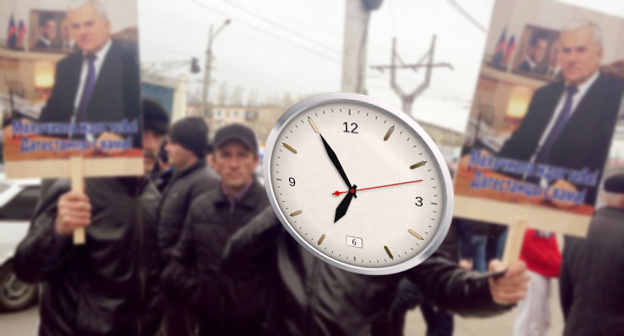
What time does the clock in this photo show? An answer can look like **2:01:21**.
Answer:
**6:55:12**
